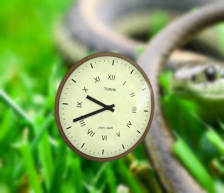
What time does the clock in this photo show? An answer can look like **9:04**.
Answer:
**9:41**
